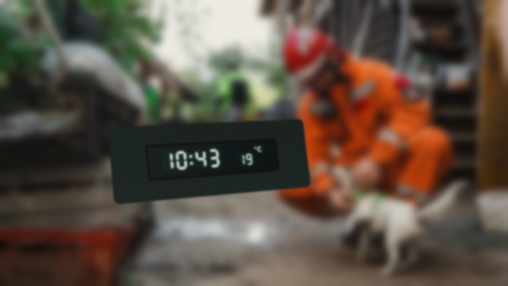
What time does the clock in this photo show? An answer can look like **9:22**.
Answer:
**10:43**
